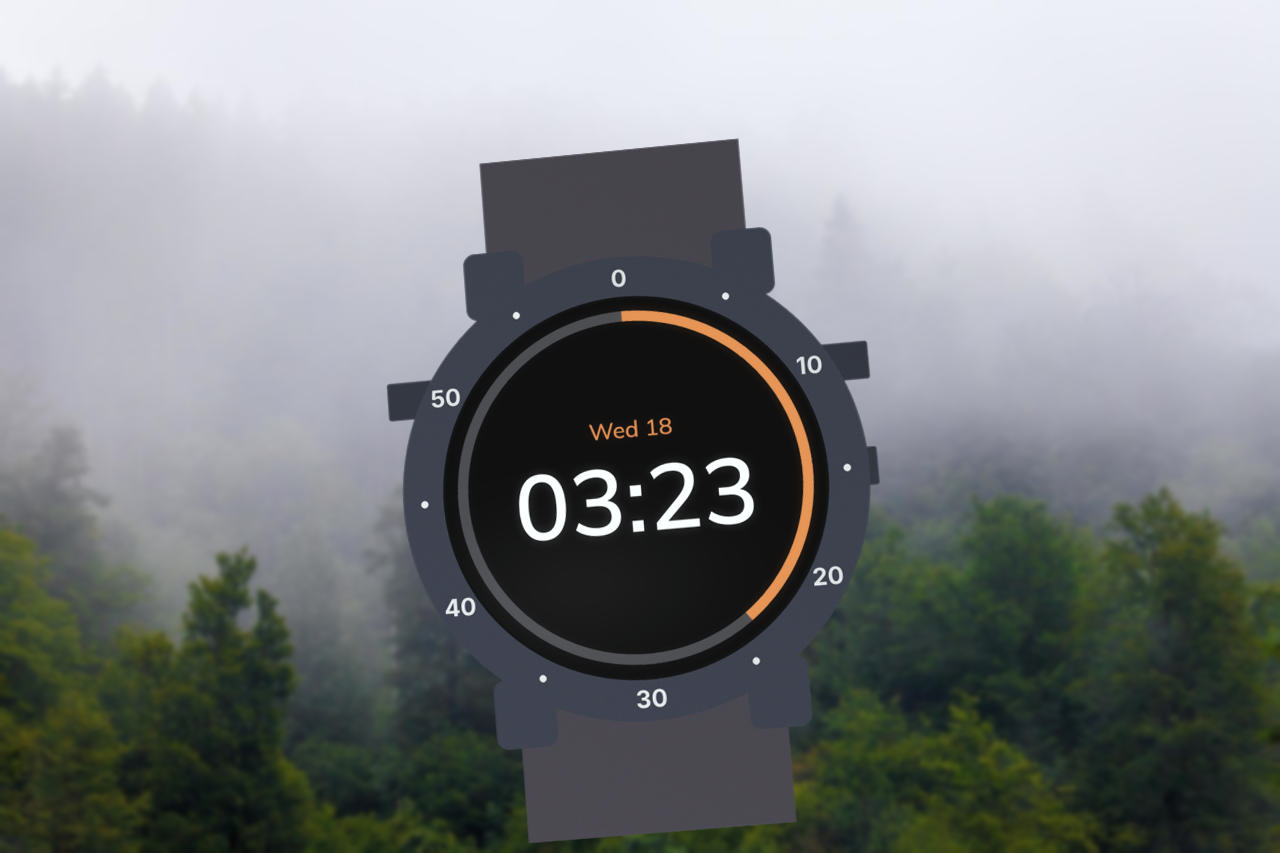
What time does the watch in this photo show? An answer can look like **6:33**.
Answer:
**3:23**
